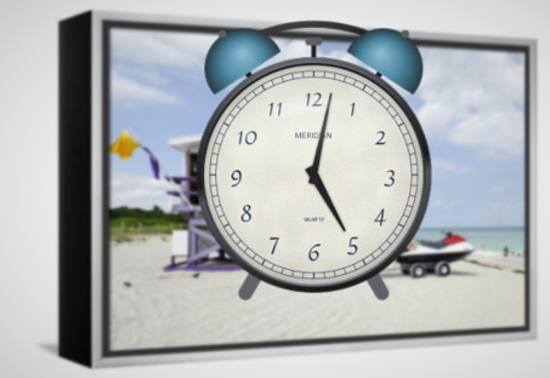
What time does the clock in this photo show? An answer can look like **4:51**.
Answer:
**5:02**
